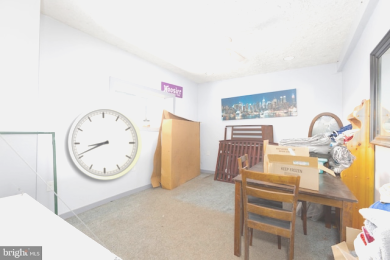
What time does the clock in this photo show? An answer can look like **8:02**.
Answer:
**8:41**
